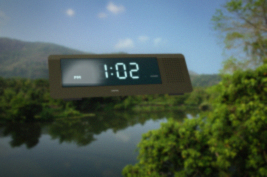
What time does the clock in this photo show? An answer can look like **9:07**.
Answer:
**1:02**
